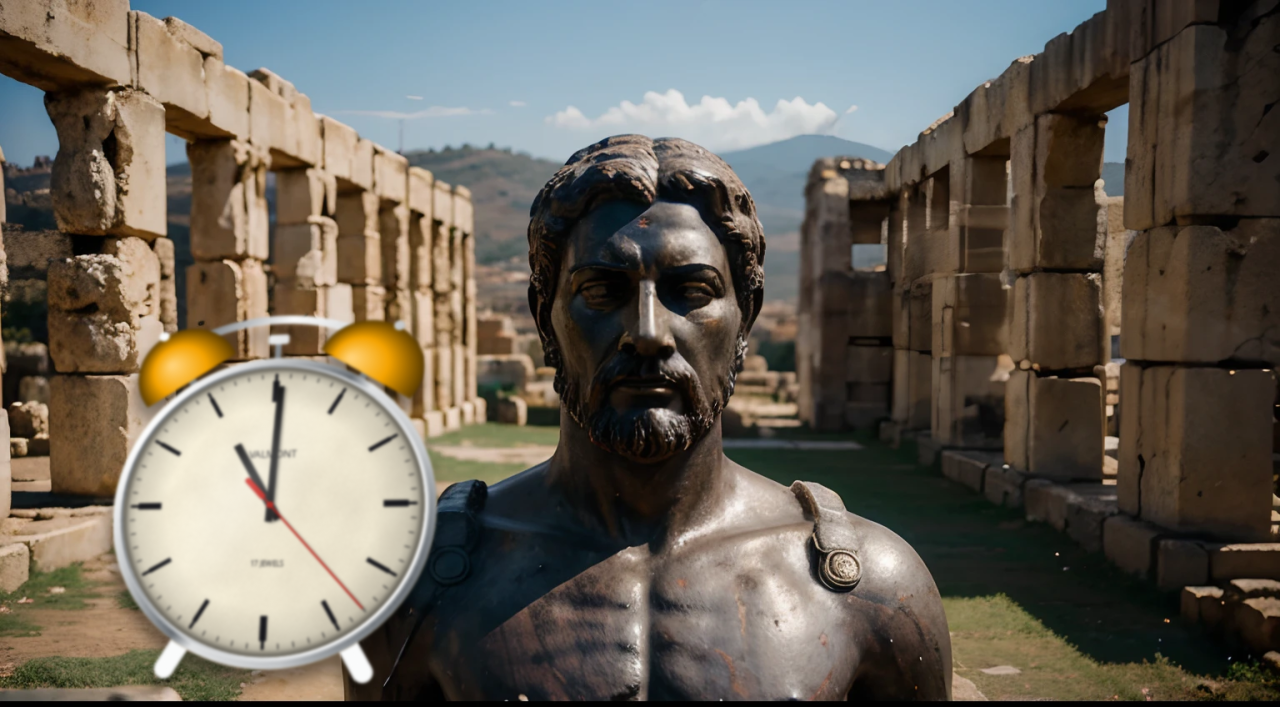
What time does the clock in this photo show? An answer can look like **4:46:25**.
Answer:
**11:00:23**
